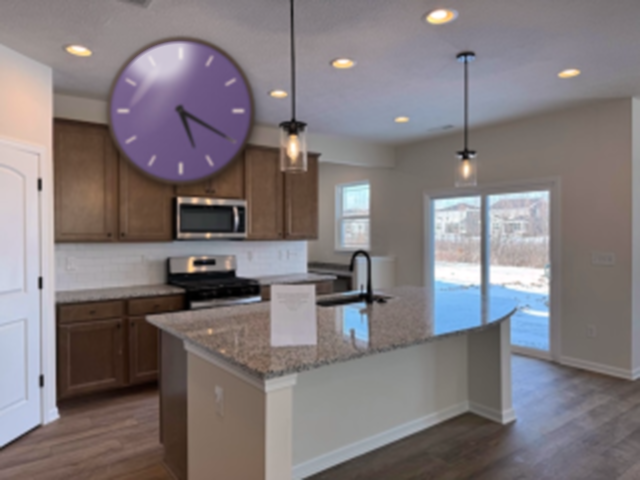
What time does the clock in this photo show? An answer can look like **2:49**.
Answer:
**5:20**
